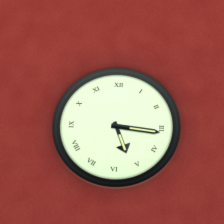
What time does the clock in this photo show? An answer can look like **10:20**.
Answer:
**5:16**
